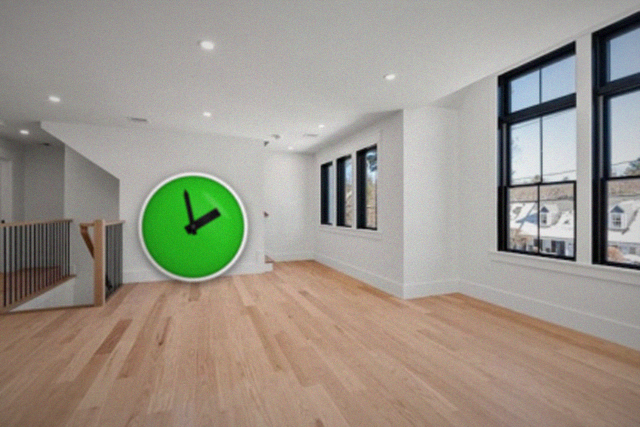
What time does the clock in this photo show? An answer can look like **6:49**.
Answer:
**1:58**
